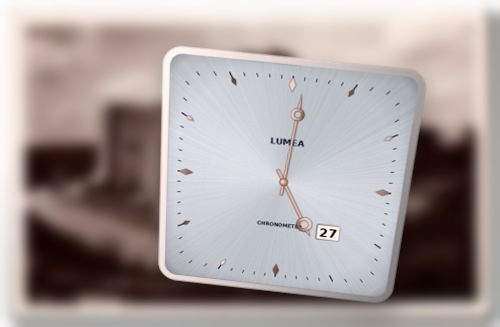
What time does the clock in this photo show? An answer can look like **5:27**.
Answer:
**5:01**
